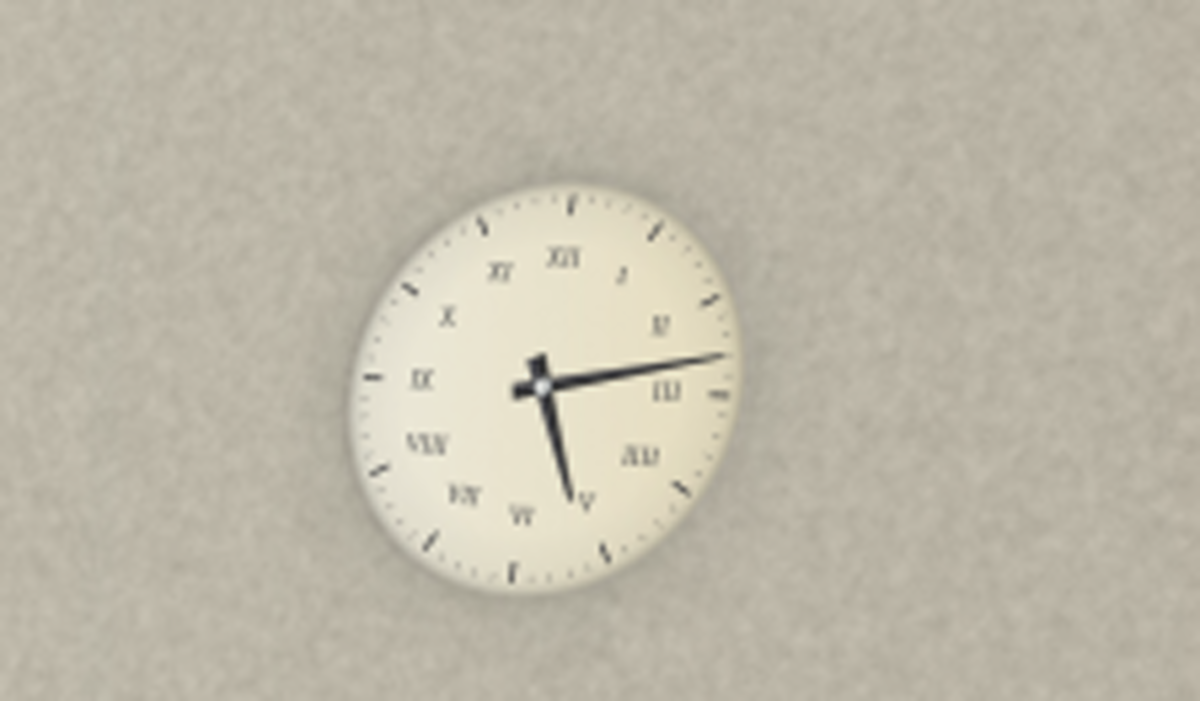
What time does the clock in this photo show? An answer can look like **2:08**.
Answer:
**5:13**
